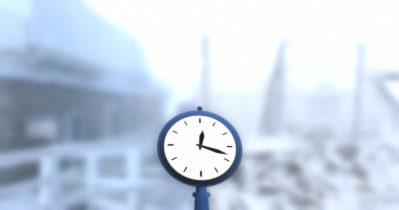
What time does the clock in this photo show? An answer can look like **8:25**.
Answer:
**12:18**
